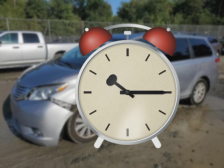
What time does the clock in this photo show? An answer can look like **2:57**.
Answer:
**10:15**
